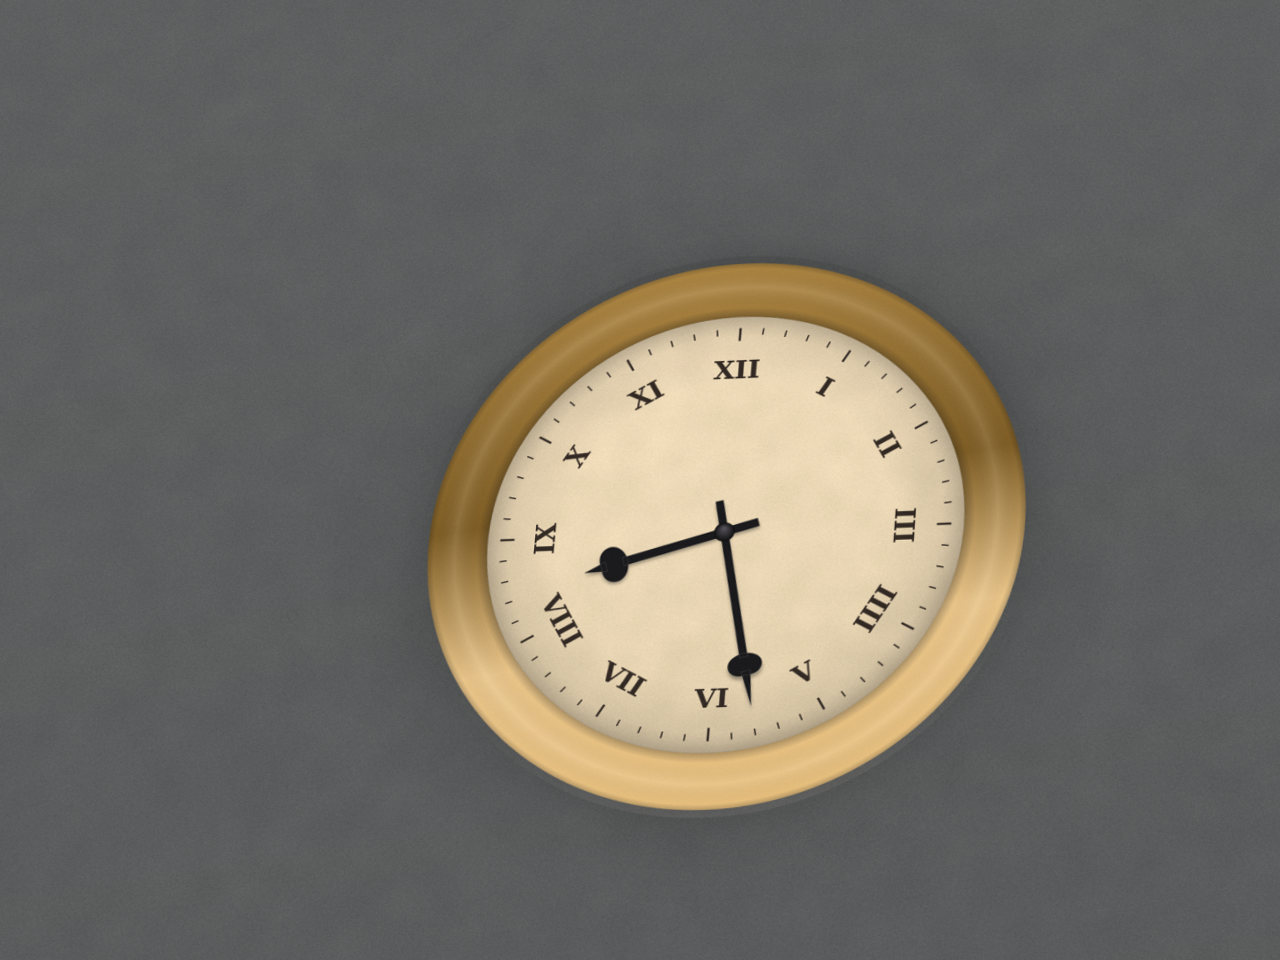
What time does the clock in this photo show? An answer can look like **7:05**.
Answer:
**8:28**
